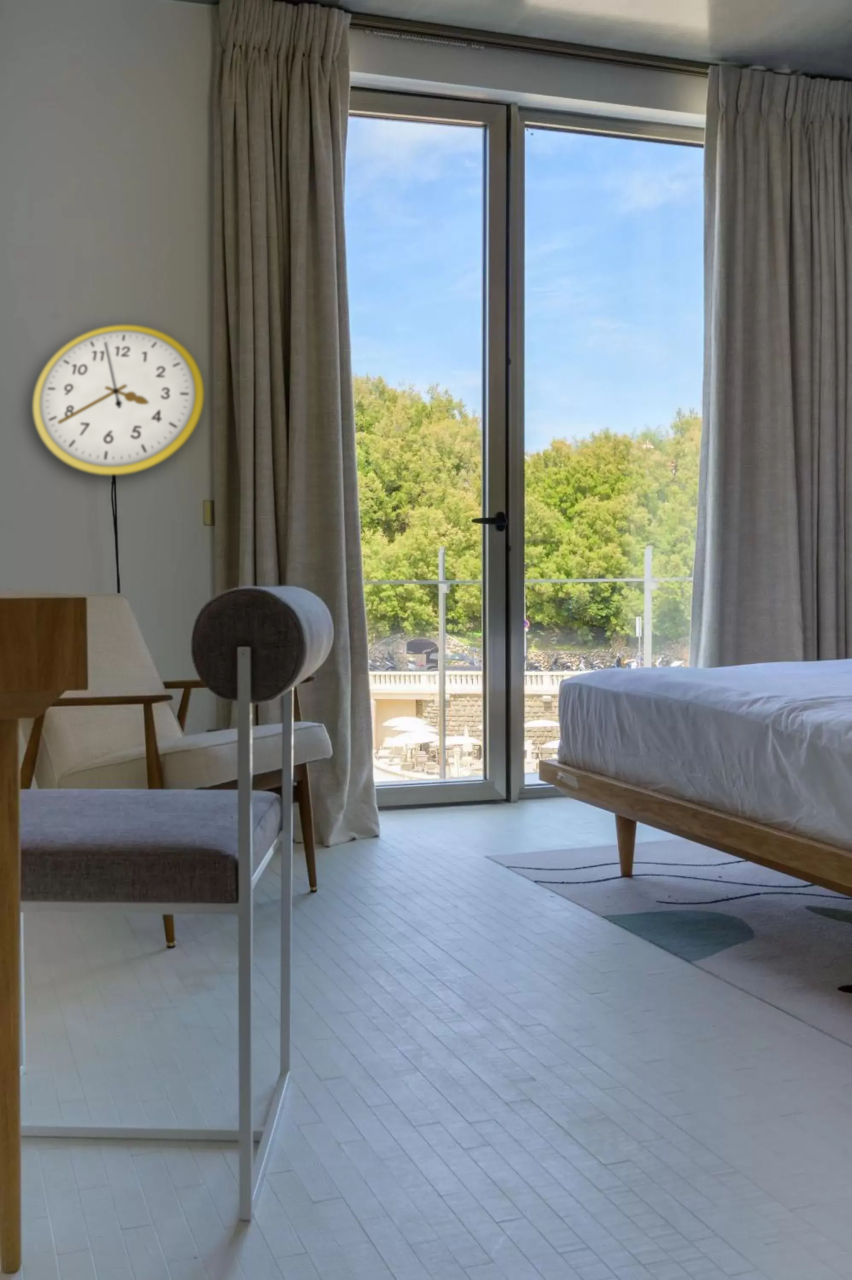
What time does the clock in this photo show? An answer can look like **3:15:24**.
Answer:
**3:38:57**
